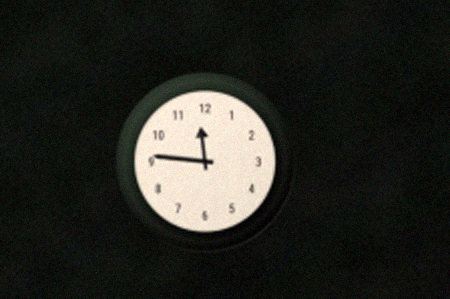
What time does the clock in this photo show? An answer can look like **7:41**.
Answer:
**11:46**
